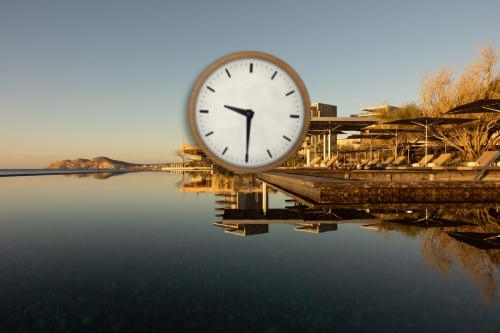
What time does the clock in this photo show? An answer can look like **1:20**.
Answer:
**9:30**
